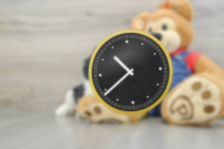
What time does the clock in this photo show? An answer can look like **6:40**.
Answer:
**10:39**
